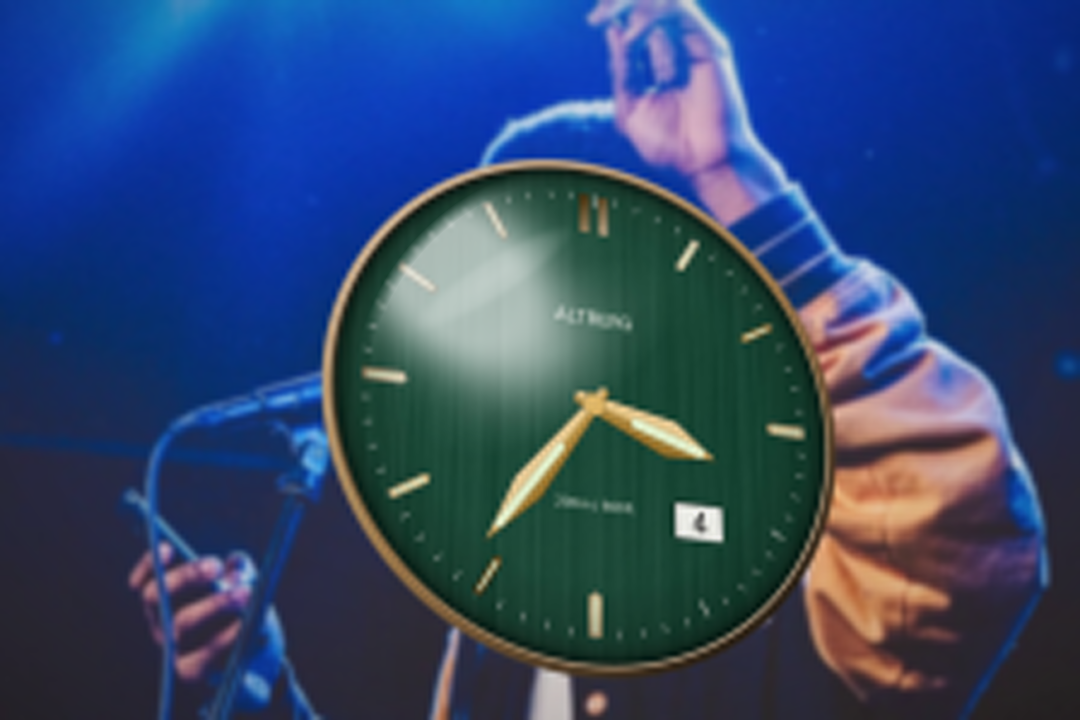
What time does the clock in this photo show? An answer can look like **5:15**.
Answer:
**3:36**
